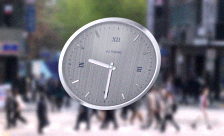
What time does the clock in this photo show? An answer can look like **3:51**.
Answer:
**9:30**
